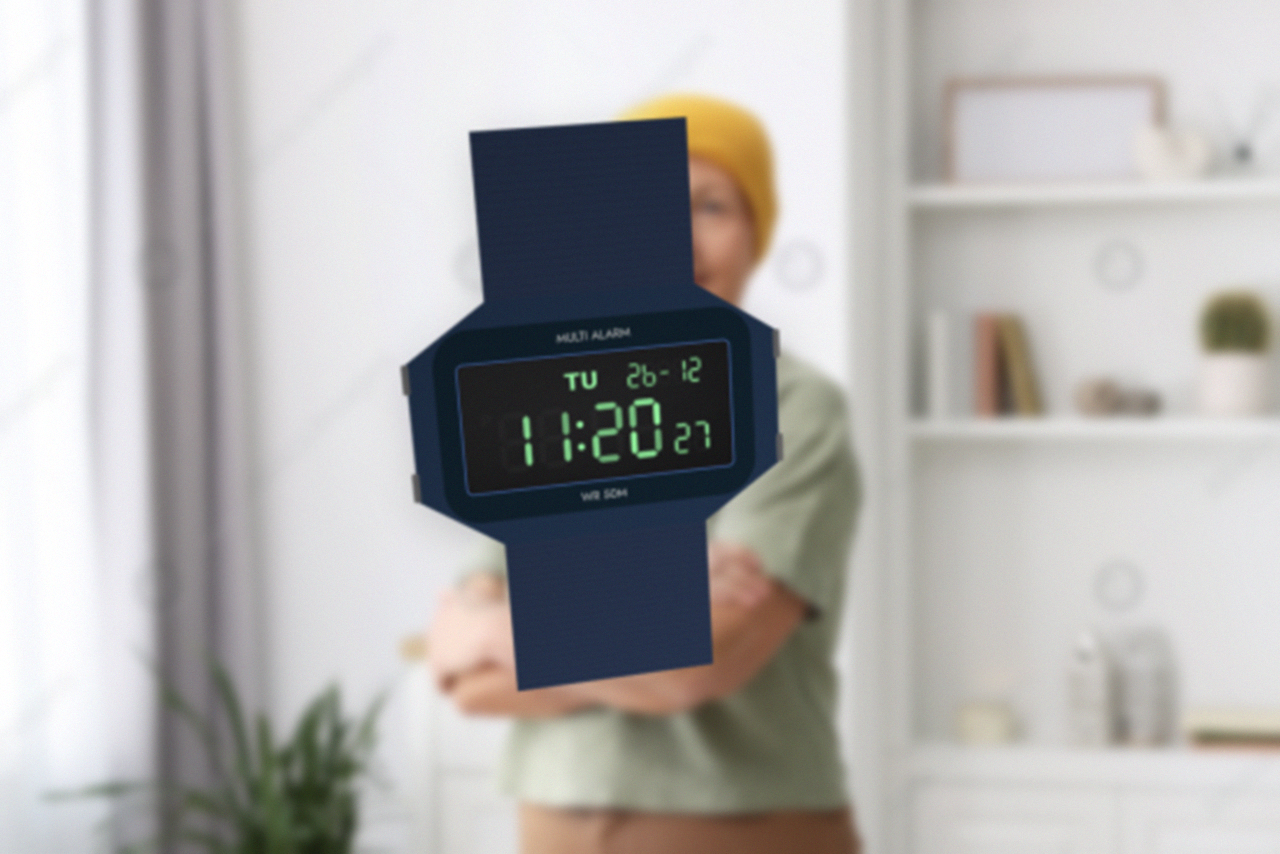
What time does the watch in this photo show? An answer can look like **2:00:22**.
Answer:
**11:20:27**
